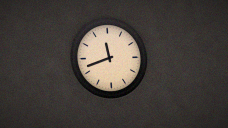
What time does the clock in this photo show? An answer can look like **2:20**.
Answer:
**11:42**
